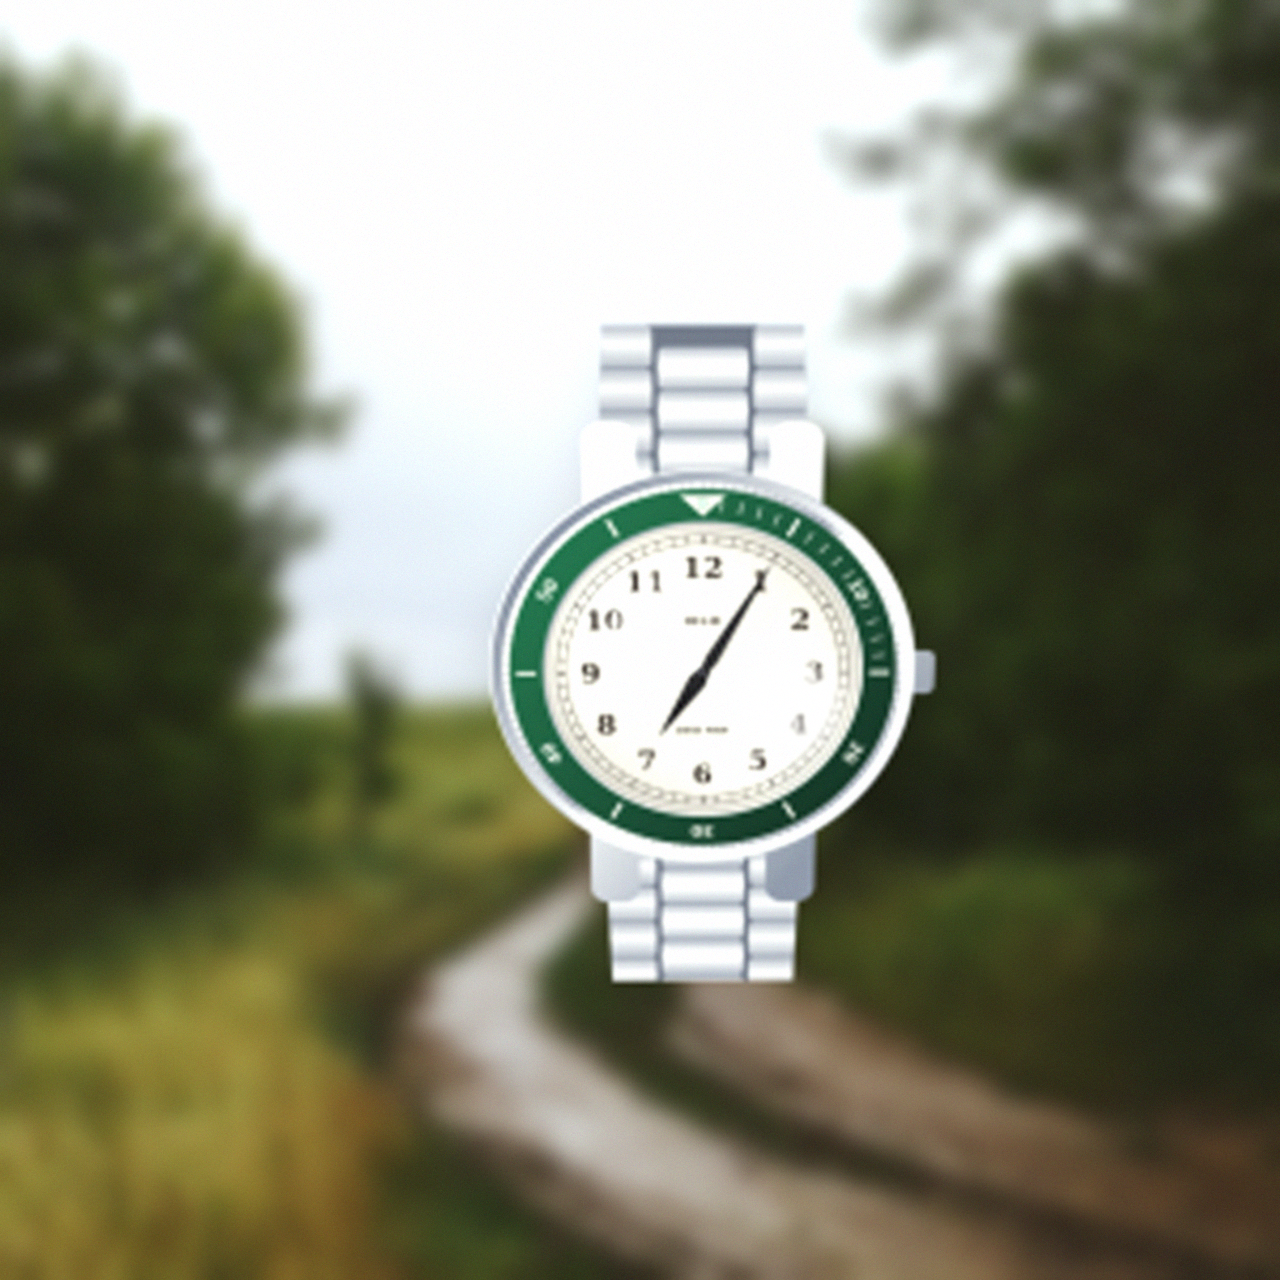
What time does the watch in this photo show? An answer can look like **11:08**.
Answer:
**7:05**
